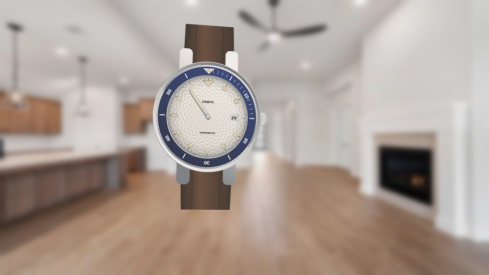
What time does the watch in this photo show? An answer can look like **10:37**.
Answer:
**10:54**
